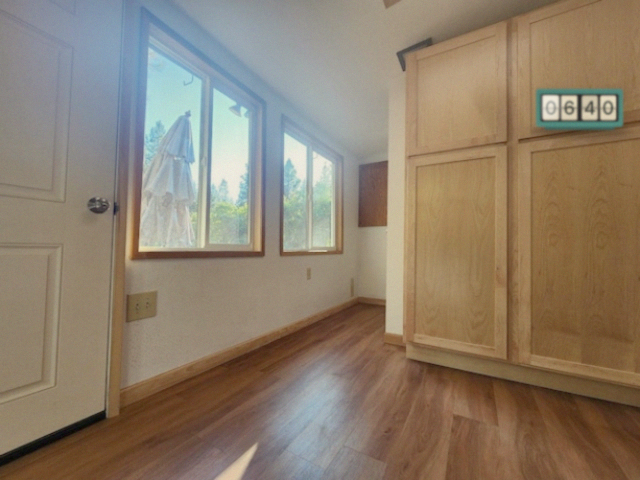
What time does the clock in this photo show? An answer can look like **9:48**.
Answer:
**6:40**
